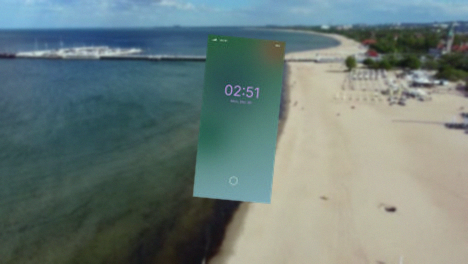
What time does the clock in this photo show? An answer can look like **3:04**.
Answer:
**2:51**
